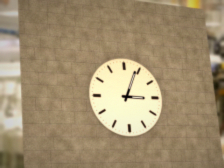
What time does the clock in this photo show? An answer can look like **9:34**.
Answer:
**3:04**
